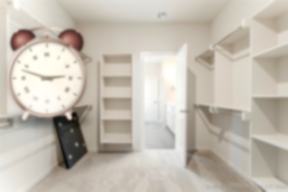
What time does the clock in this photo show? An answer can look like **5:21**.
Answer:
**2:48**
